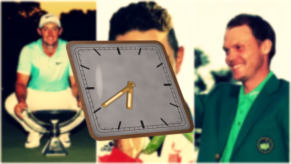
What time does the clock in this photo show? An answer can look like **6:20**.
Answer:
**6:40**
